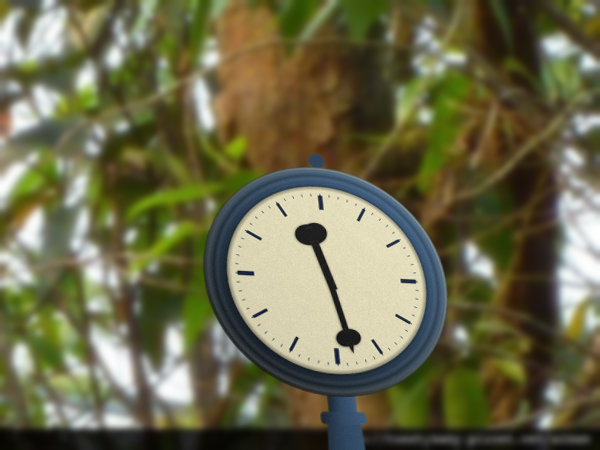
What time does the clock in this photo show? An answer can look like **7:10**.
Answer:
**11:28**
